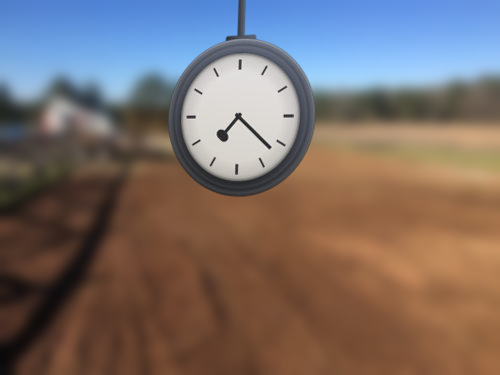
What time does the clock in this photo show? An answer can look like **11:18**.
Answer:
**7:22**
